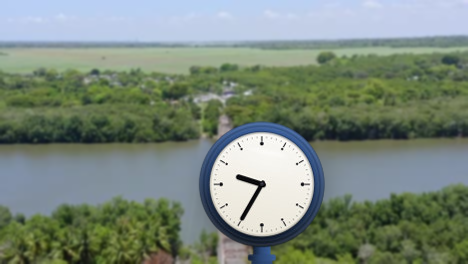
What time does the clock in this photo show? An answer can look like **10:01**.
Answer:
**9:35**
